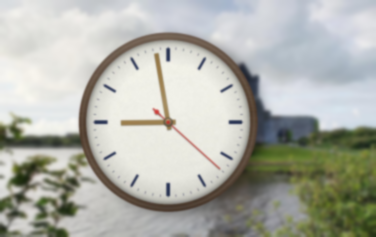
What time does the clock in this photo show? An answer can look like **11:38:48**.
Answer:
**8:58:22**
